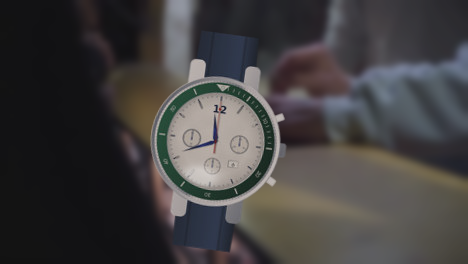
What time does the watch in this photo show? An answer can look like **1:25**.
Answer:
**11:41**
